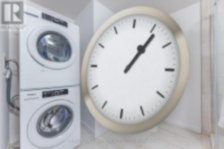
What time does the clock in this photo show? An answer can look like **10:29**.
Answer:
**1:06**
